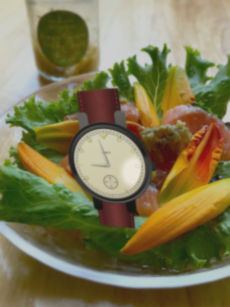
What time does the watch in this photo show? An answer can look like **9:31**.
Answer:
**8:58**
